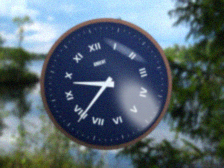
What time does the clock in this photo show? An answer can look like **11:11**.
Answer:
**9:39**
